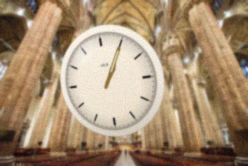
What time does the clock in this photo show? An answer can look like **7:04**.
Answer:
**1:05**
